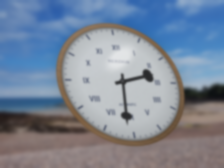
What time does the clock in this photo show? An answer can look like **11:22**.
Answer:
**2:31**
